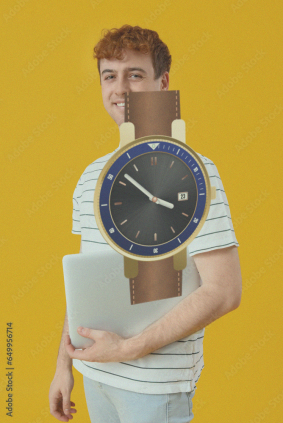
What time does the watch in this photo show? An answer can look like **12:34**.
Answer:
**3:52**
